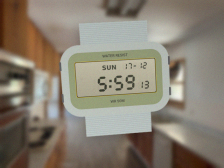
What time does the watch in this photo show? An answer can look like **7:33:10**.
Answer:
**5:59:13**
